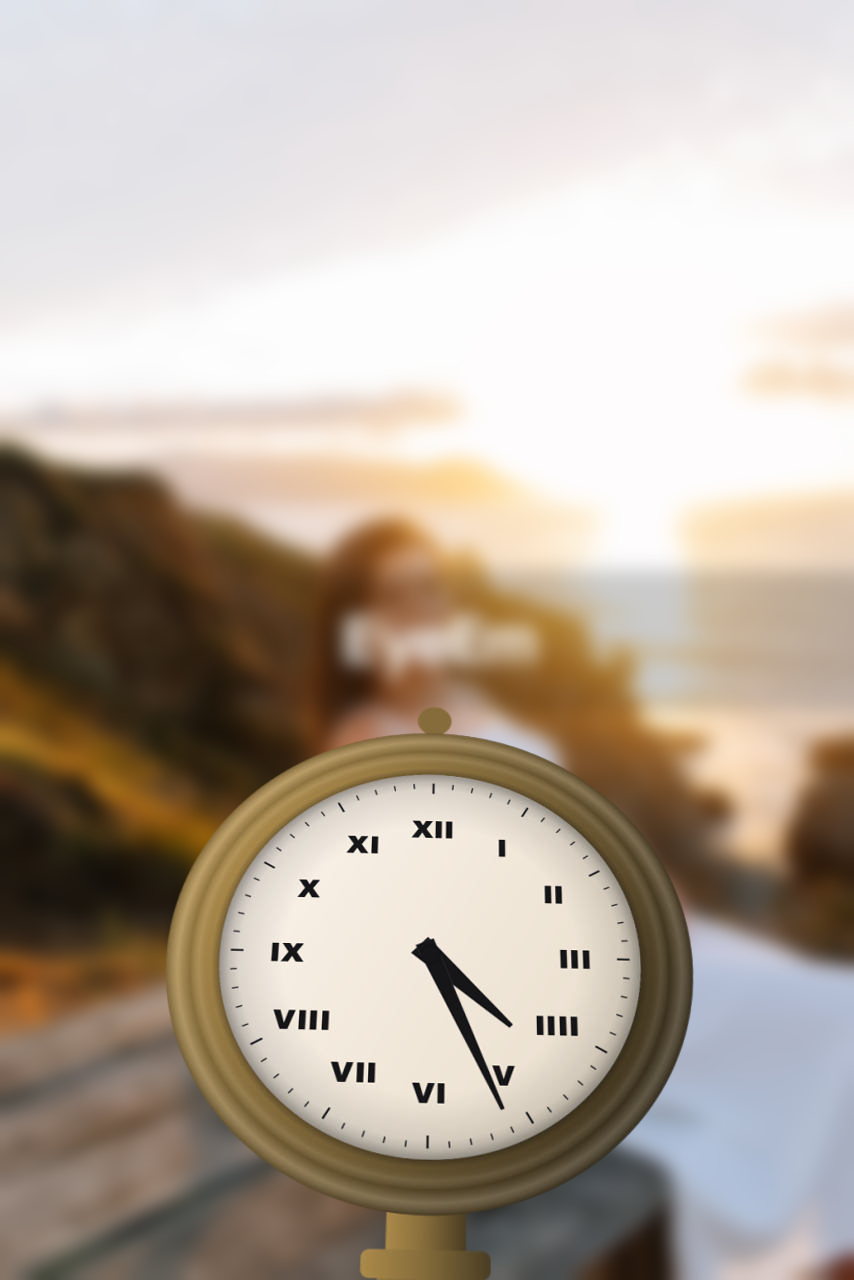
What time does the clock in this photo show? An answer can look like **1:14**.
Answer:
**4:26**
